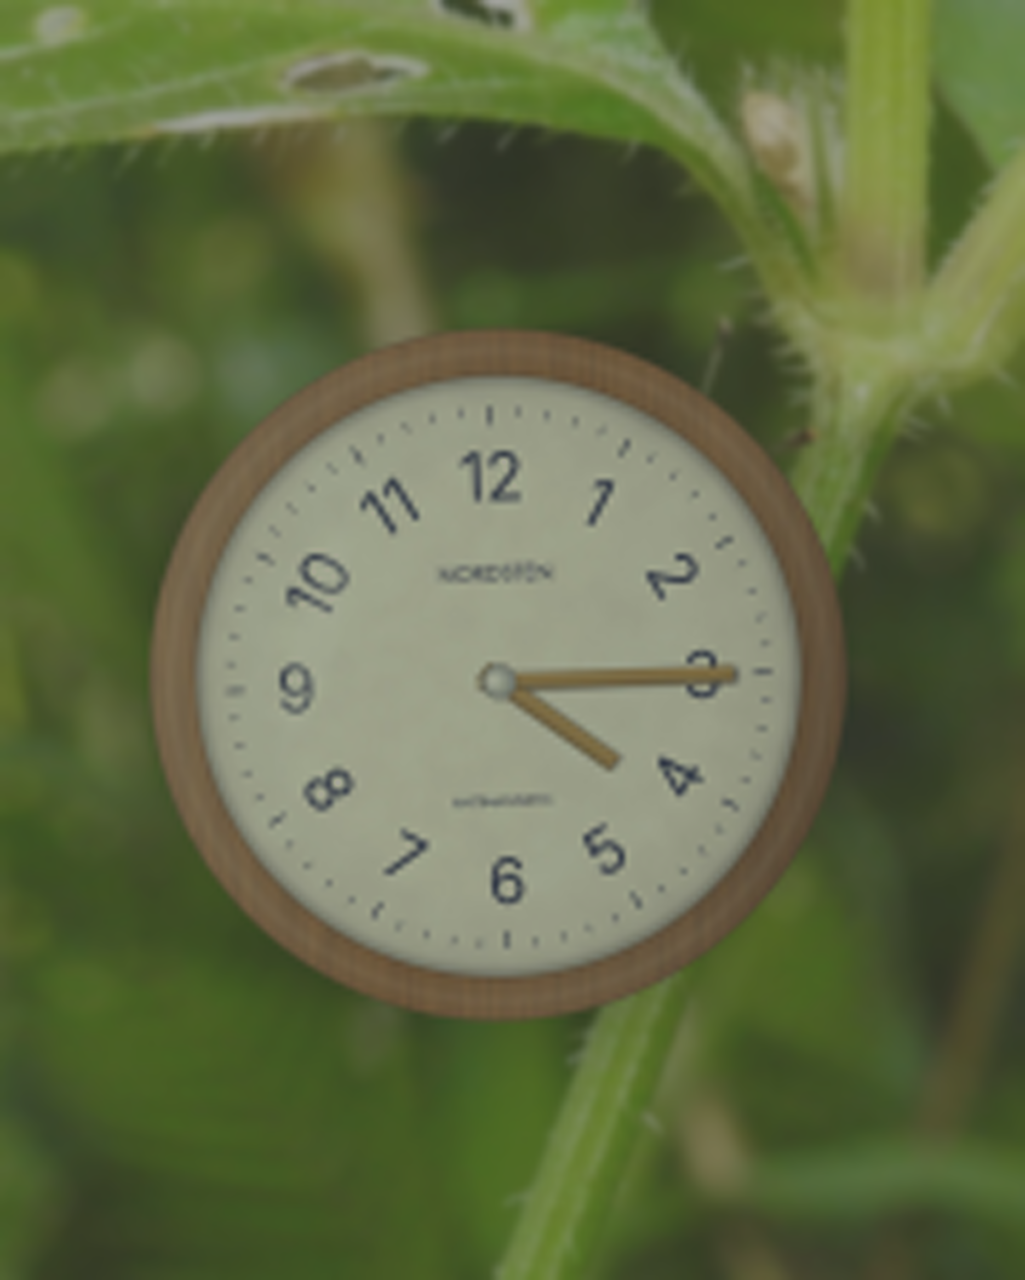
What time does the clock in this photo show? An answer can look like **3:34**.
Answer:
**4:15**
